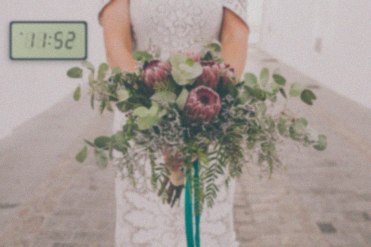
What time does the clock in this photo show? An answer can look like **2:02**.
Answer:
**11:52**
